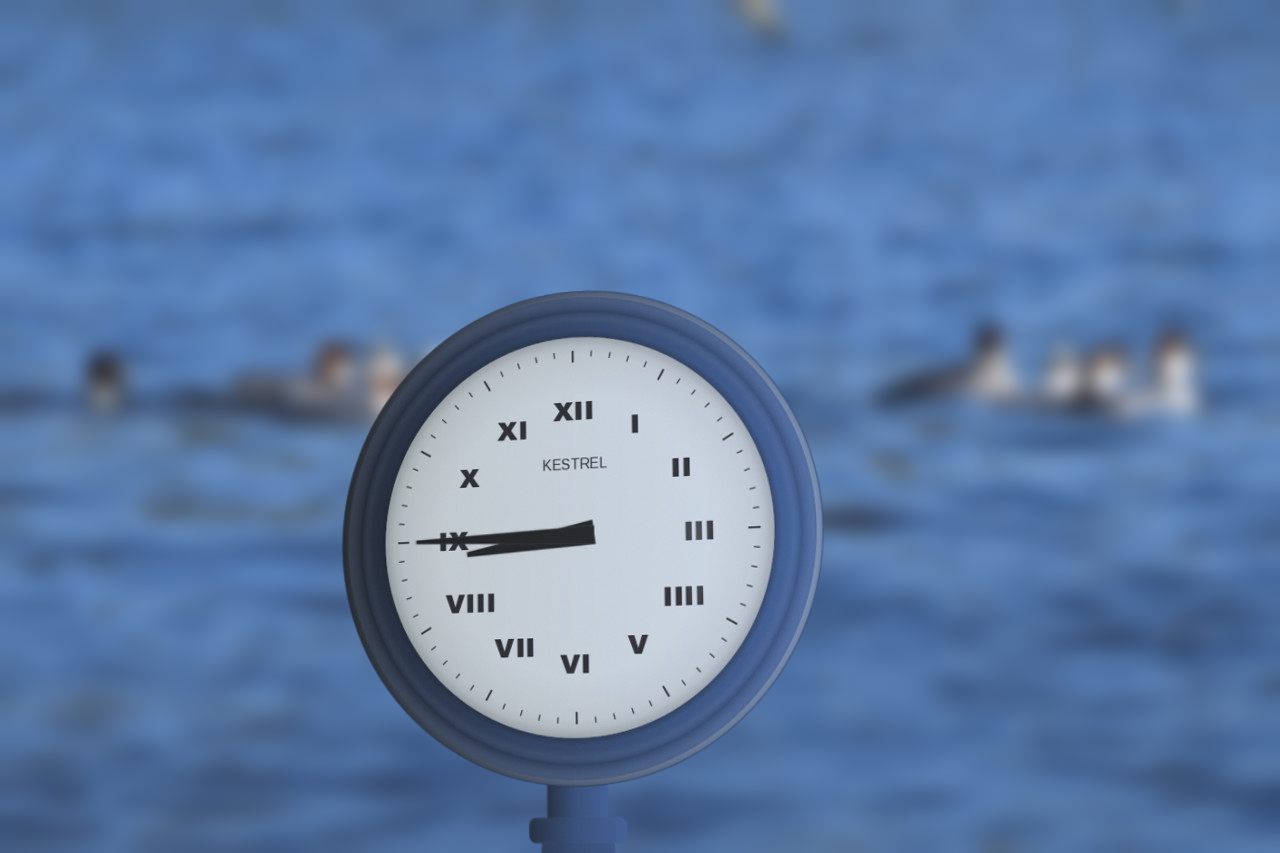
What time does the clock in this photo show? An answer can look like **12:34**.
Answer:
**8:45**
